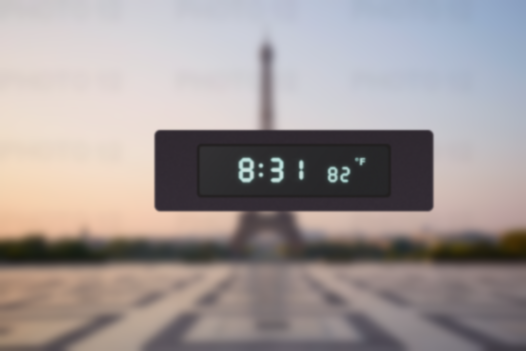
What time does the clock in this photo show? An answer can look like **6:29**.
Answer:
**8:31**
